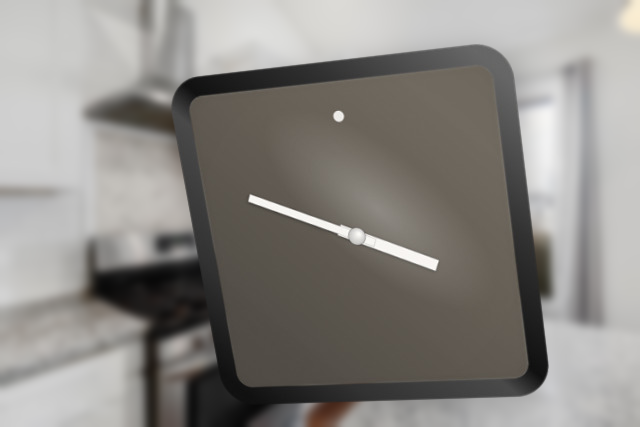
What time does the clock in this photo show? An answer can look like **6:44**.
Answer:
**3:49**
